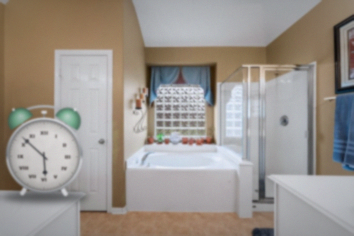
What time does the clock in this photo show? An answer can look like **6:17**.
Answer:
**5:52**
